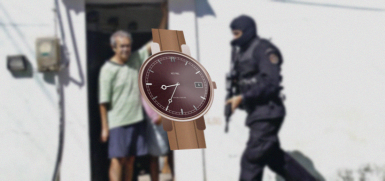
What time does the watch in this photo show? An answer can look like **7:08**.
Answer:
**8:35**
